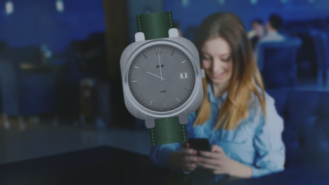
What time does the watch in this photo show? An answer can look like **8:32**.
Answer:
**10:00**
